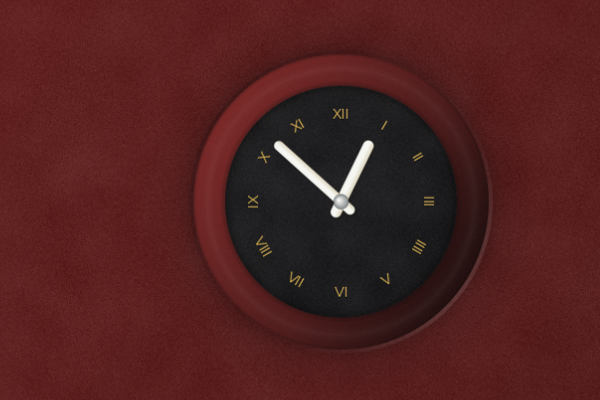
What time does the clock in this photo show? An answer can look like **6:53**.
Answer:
**12:52**
